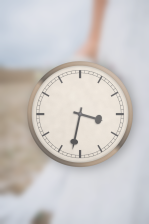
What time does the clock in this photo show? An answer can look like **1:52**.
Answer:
**3:32**
